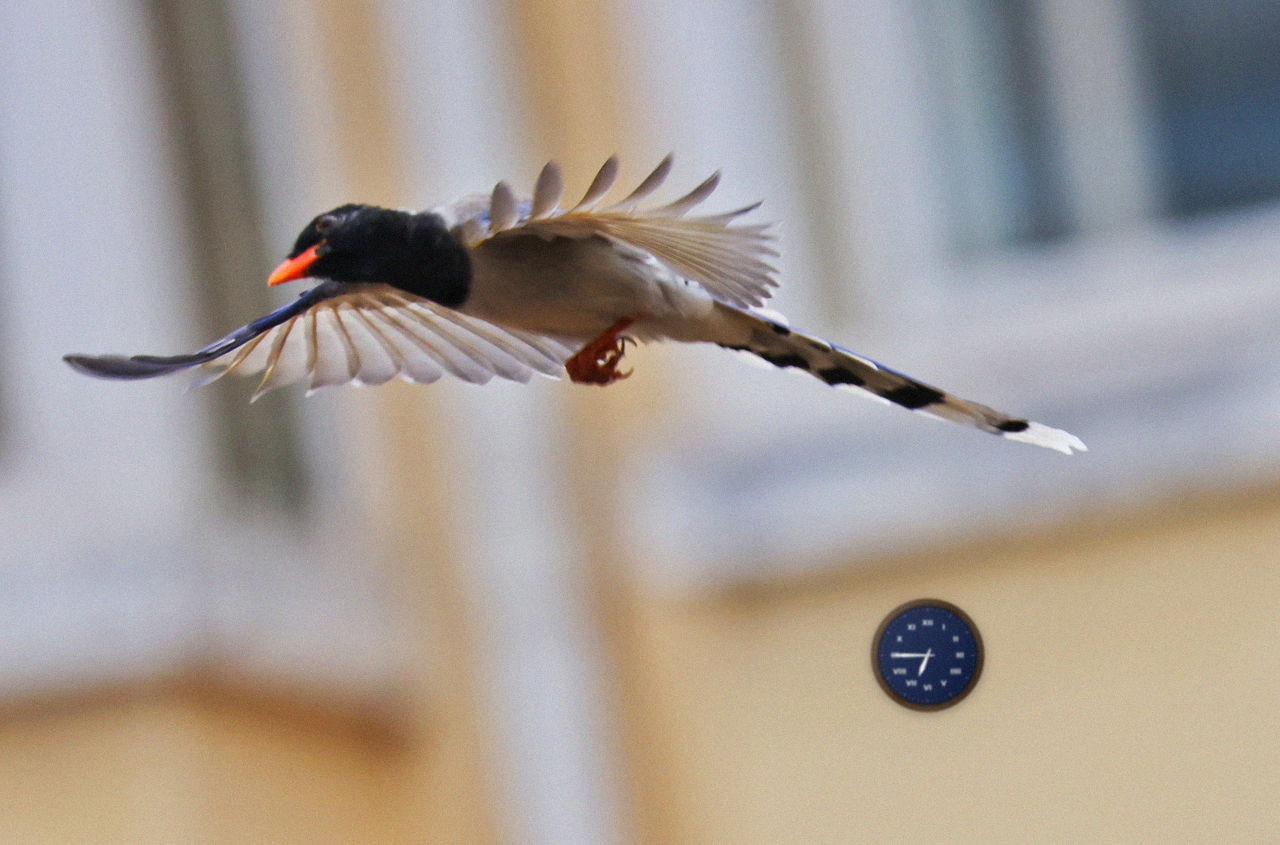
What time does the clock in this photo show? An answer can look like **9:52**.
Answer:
**6:45**
